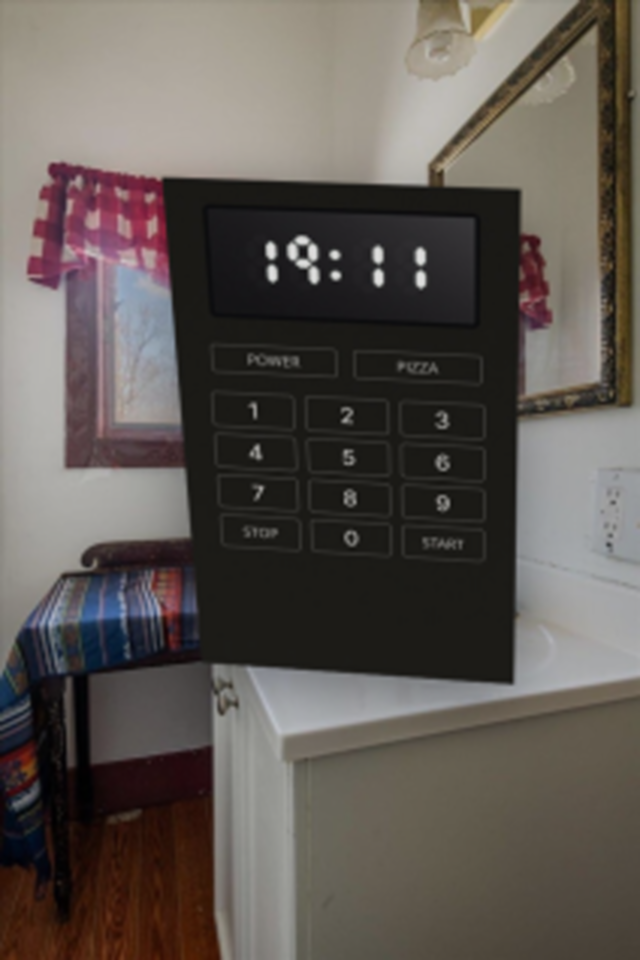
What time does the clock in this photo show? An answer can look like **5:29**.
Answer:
**19:11**
